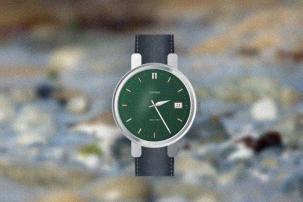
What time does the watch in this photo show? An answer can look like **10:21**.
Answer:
**2:25**
